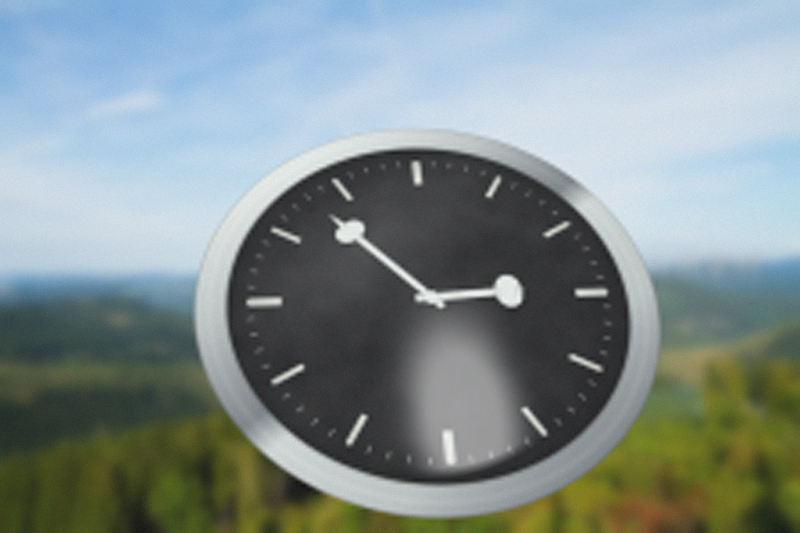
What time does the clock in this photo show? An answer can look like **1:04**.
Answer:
**2:53**
